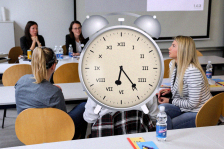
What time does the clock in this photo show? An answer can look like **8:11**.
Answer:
**6:24**
